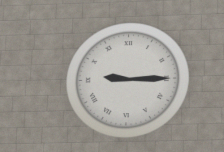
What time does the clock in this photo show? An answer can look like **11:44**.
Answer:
**9:15**
